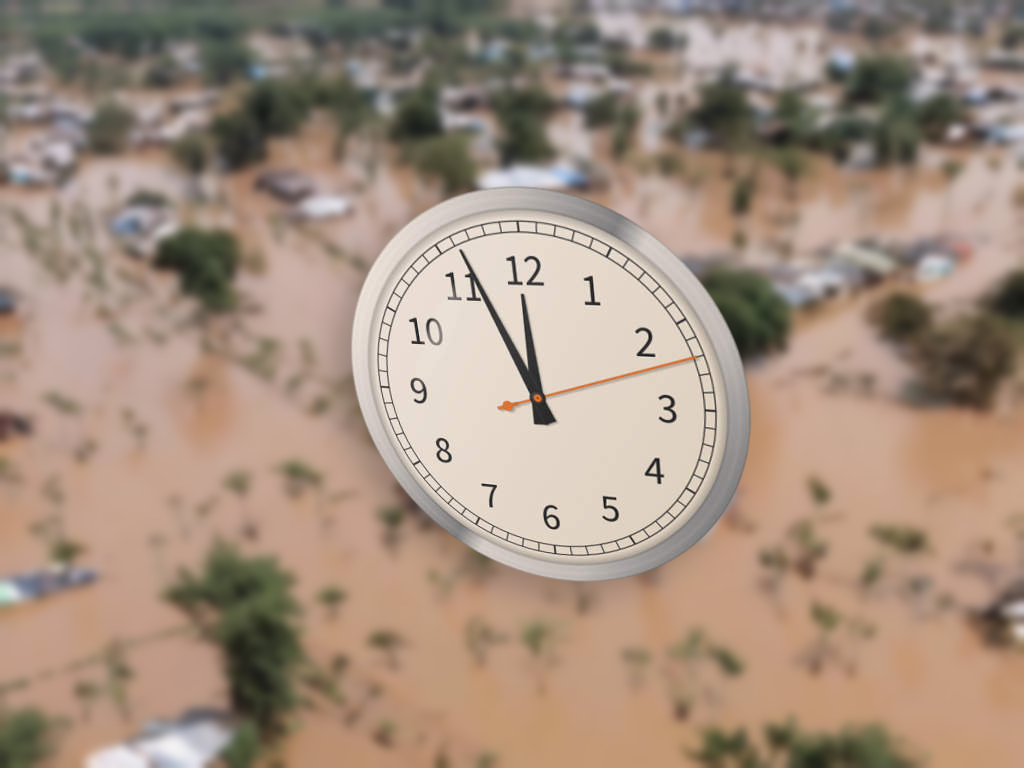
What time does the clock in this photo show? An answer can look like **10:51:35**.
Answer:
**11:56:12**
